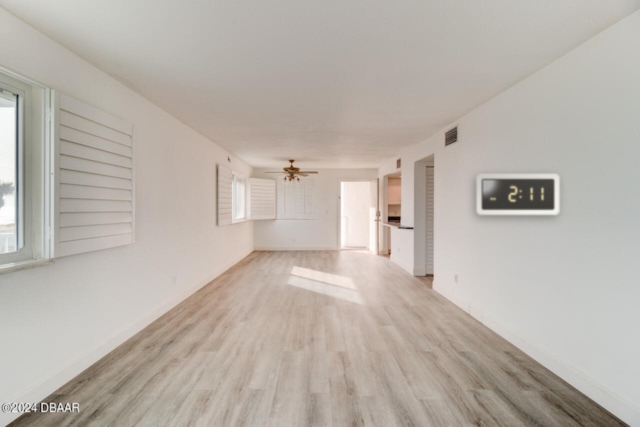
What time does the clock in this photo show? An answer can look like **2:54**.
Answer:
**2:11**
